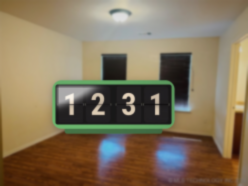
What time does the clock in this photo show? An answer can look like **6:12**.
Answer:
**12:31**
